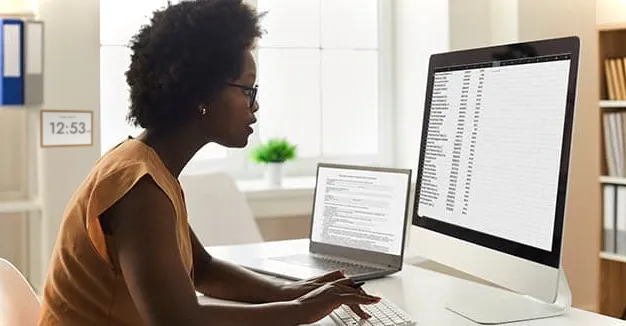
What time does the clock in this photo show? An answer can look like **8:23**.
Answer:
**12:53**
